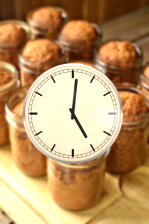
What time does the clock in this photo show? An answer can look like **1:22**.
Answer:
**5:01**
